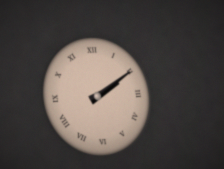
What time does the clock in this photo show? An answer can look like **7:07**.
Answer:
**2:10**
